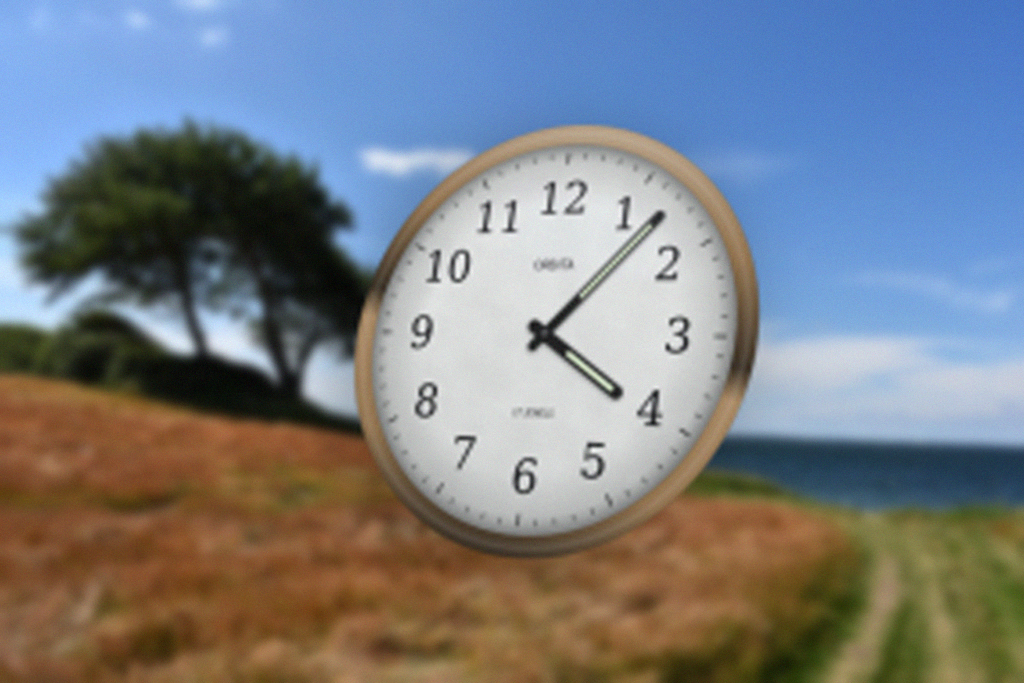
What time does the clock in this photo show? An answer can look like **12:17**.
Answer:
**4:07**
